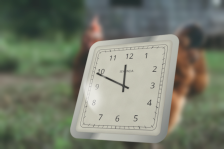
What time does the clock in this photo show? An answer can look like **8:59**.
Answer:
**11:49**
